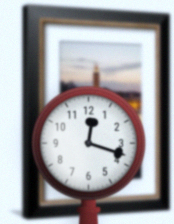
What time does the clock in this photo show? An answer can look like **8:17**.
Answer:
**12:18**
